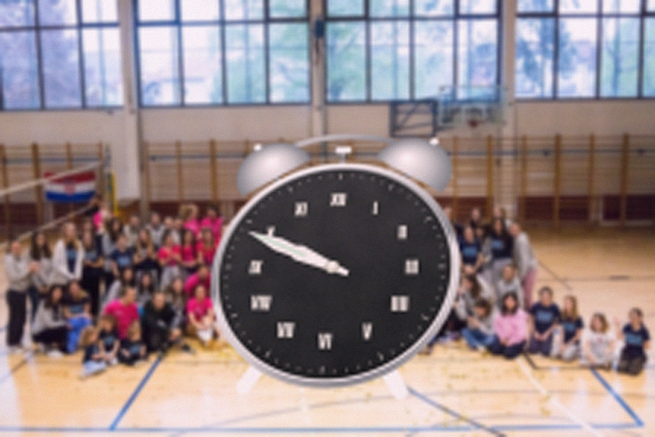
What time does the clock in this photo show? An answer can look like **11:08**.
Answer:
**9:49**
